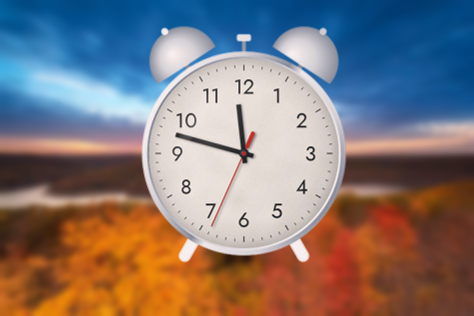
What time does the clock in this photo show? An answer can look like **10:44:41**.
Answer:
**11:47:34**
